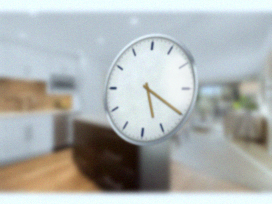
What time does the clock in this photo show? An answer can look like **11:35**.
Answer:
**5:20**
